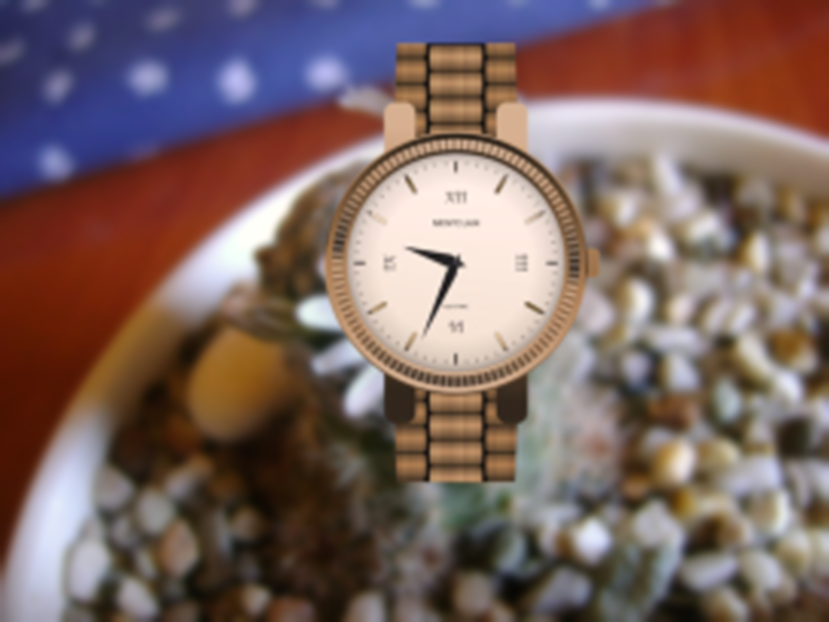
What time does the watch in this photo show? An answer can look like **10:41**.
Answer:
**9:34**
